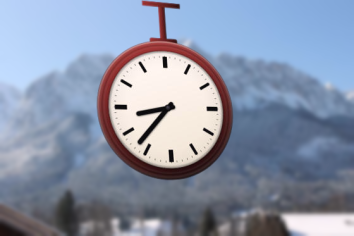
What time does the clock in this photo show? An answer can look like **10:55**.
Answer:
**8:37**
